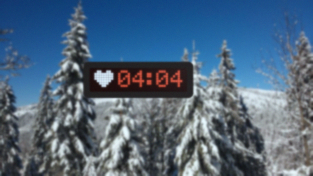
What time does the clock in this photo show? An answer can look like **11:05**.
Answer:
**4:04**
